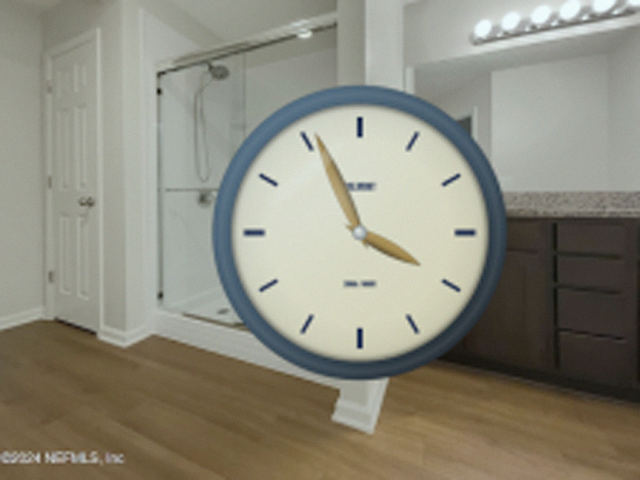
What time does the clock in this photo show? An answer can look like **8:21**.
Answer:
**3:56**
